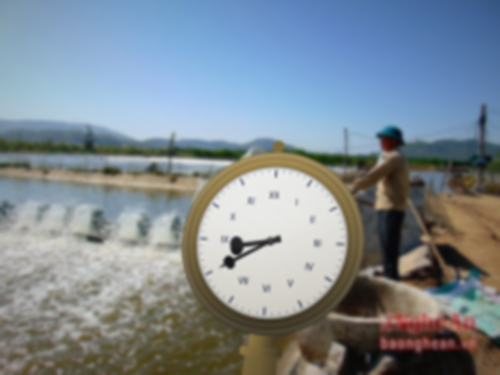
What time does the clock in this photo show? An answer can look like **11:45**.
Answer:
**8:40**
